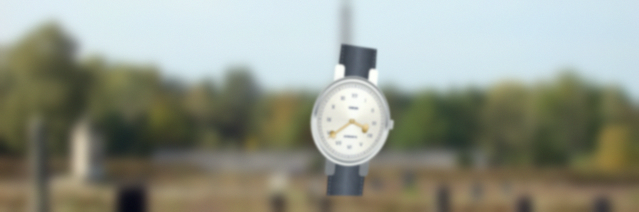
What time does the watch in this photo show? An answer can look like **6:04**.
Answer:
**3:39**
